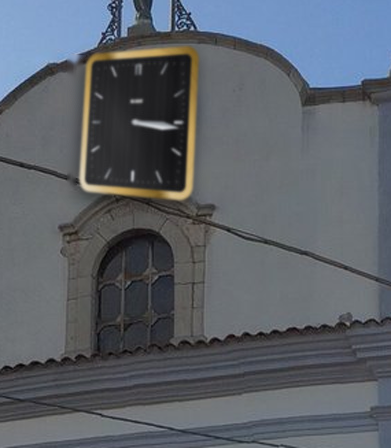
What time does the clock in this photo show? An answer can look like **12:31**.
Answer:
**3:16**
